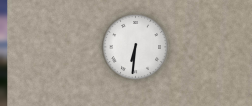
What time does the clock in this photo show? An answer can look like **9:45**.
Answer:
**6:31**
